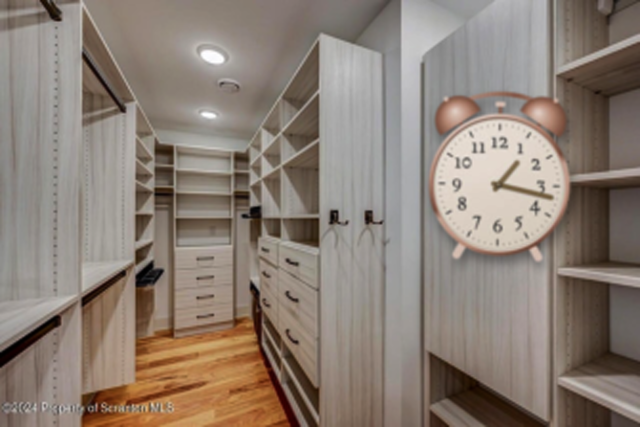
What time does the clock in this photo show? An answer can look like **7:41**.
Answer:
**1:17**
